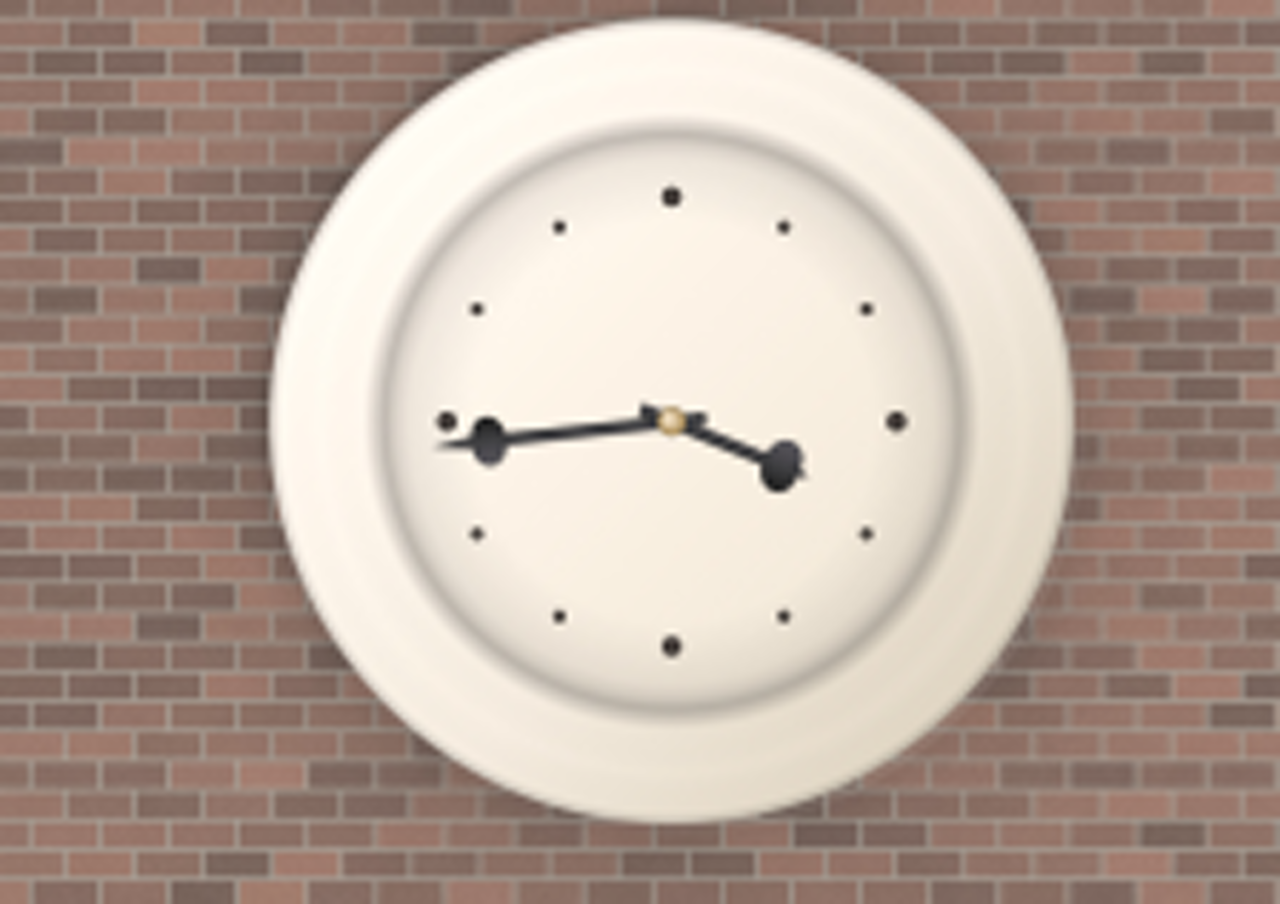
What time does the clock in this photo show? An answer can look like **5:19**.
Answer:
**3:44**
